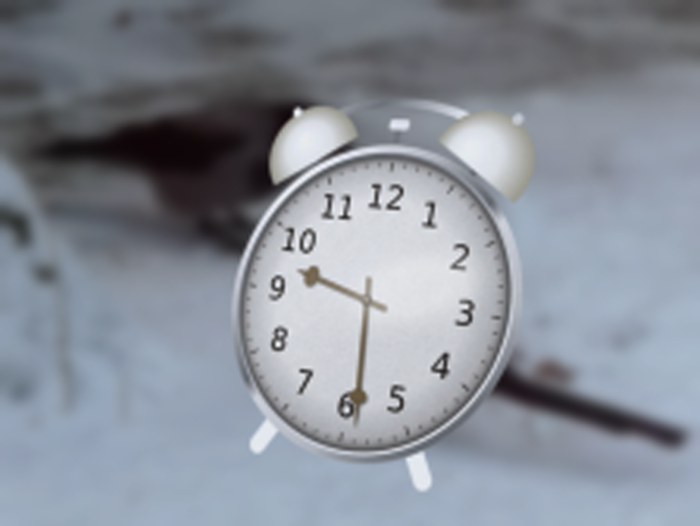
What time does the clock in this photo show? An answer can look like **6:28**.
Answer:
**9:29**
